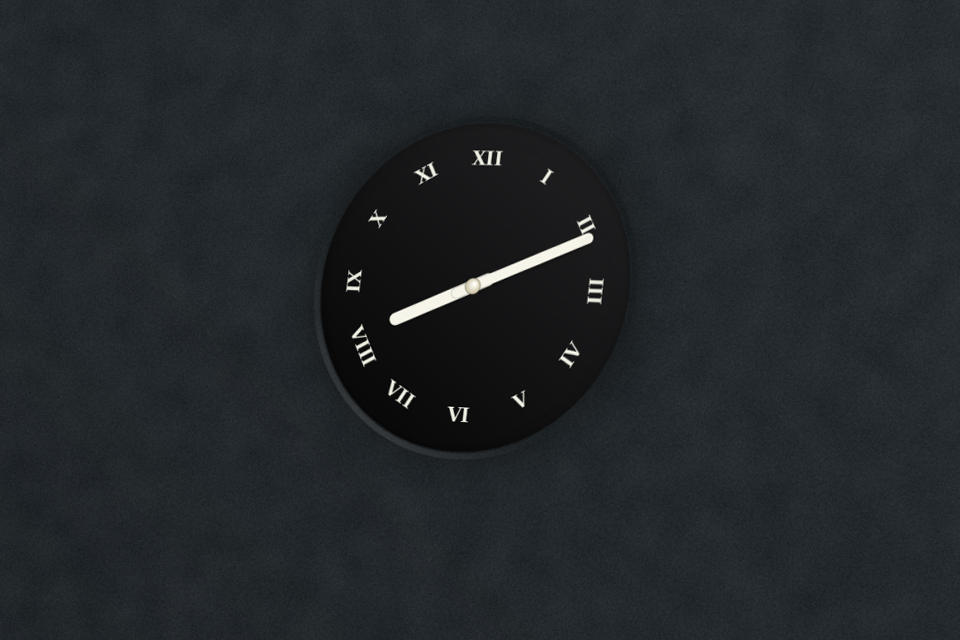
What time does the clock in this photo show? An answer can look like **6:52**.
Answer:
**8:11**
